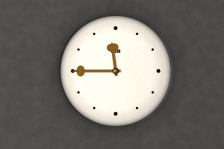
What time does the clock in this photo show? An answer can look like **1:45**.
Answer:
**11:45**
